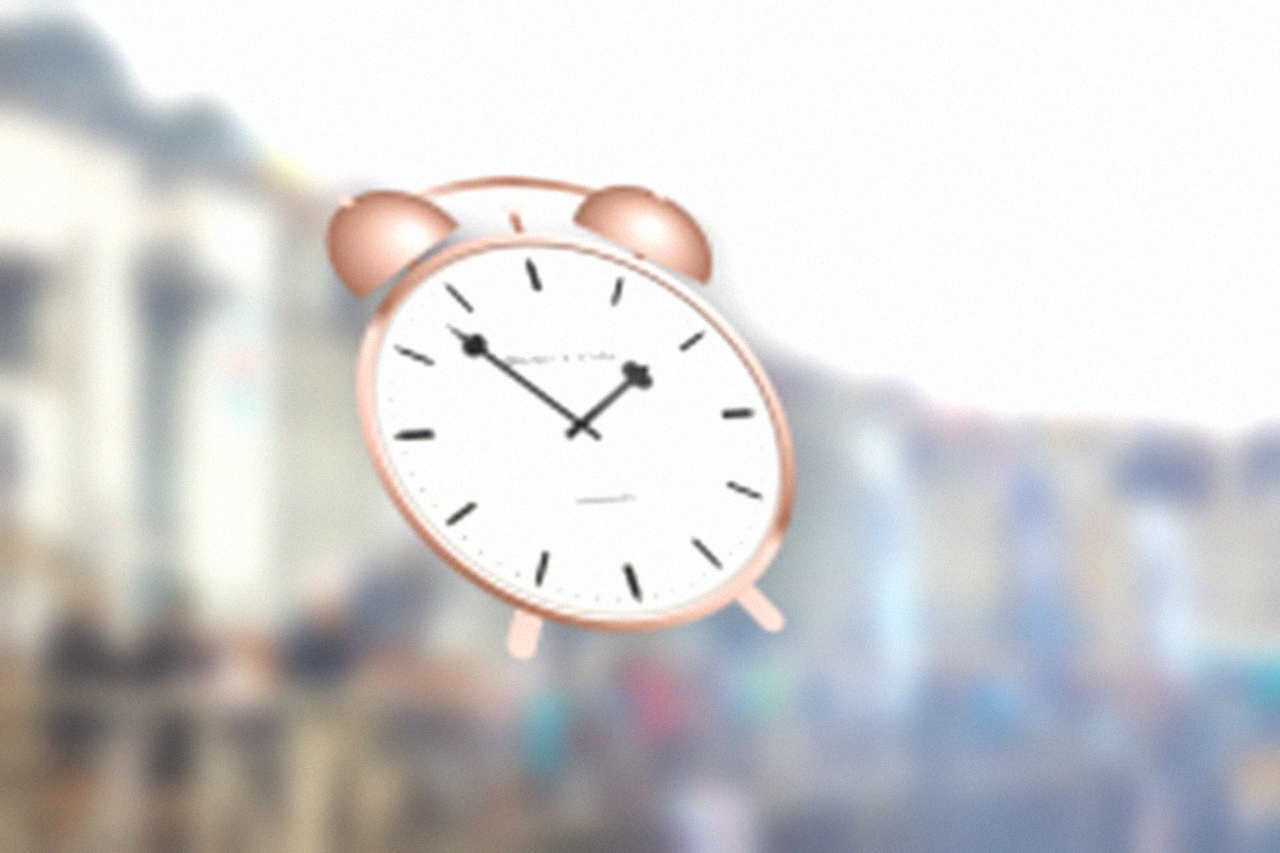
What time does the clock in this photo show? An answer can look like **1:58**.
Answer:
**1:53**
